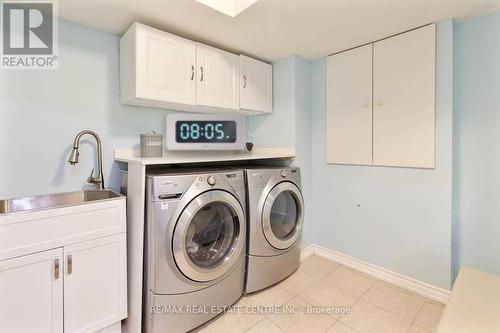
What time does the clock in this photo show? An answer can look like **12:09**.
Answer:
**8:05**
